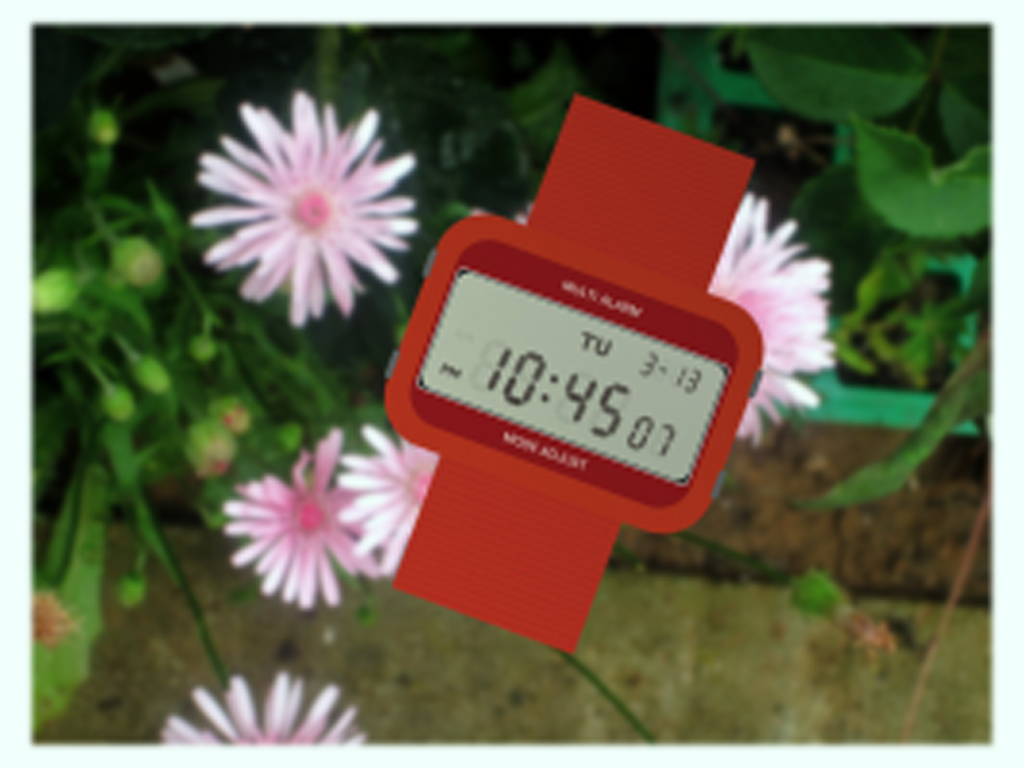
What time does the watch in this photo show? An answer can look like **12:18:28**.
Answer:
**10:45:07**
